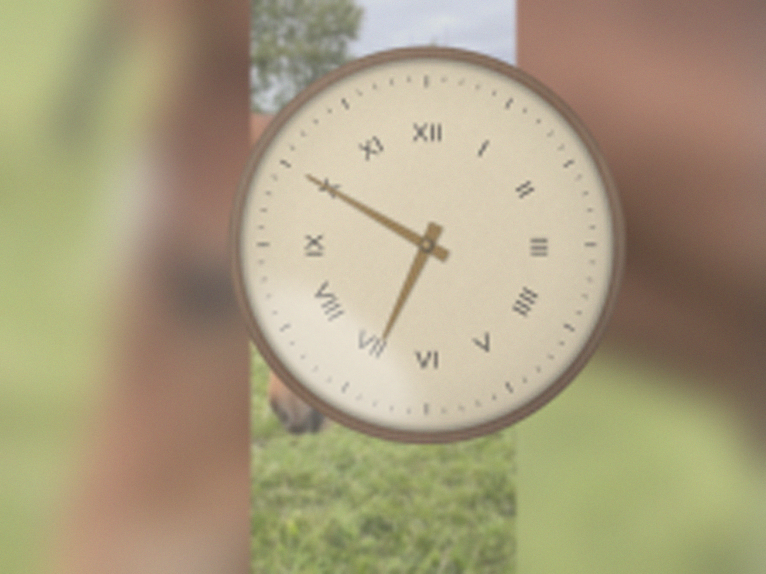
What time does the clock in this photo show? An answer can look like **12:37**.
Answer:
**6:50**
